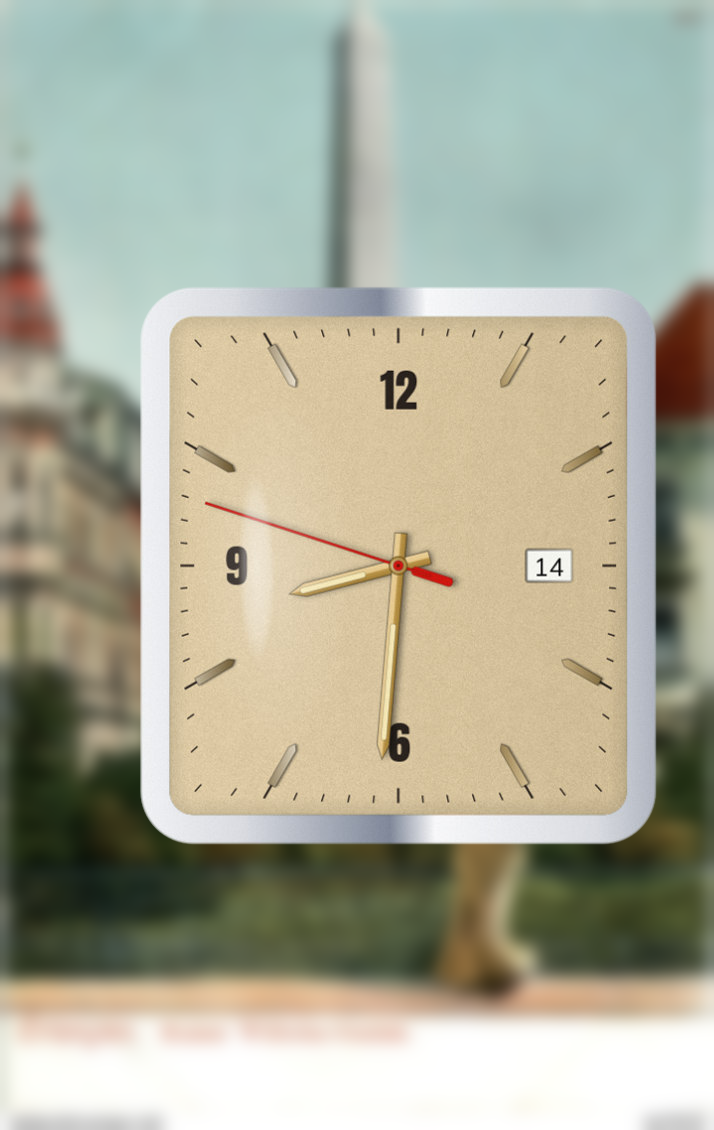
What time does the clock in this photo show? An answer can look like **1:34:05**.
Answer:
**8:30:48**
